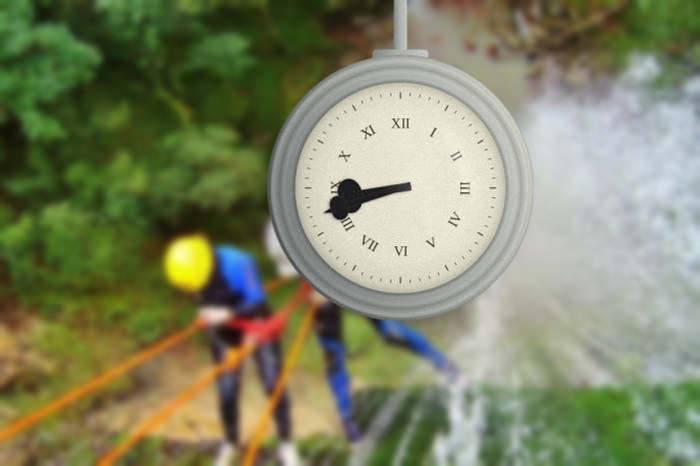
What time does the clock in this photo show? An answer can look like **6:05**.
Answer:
**8:42**
